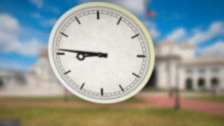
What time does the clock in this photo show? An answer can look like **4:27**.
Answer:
**8:46**
